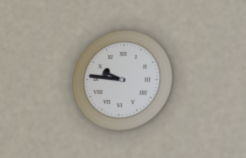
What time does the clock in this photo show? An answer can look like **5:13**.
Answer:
**9:46**
